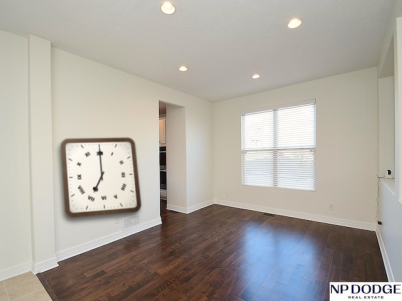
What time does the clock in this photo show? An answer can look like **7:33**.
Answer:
**7:00**
